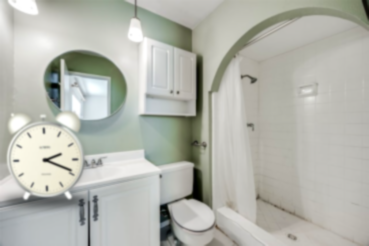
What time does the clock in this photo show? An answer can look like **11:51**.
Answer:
**2:19**
